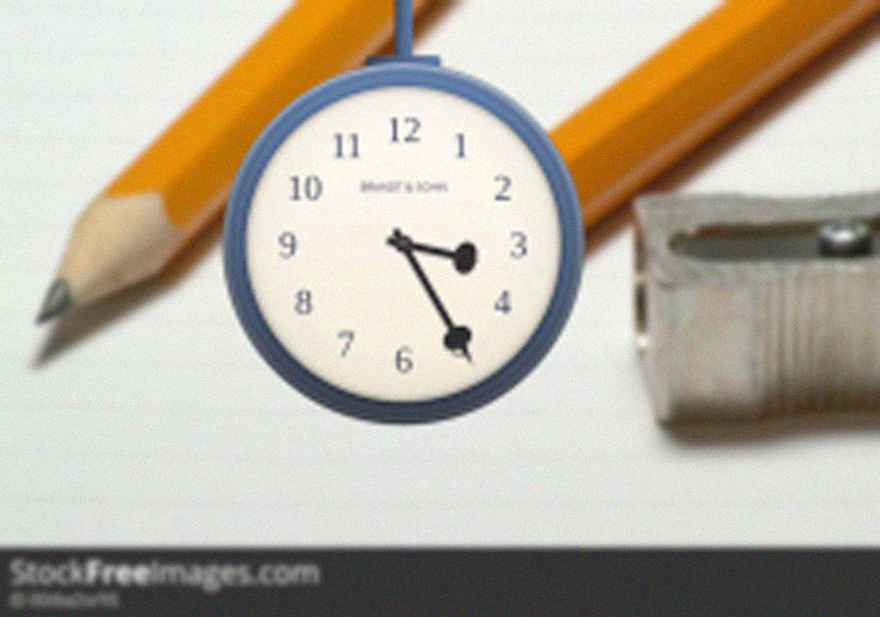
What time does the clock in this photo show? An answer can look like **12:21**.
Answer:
**3:25**
